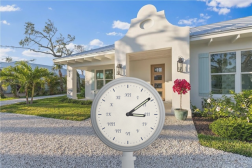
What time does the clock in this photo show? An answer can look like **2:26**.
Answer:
**3:09**
